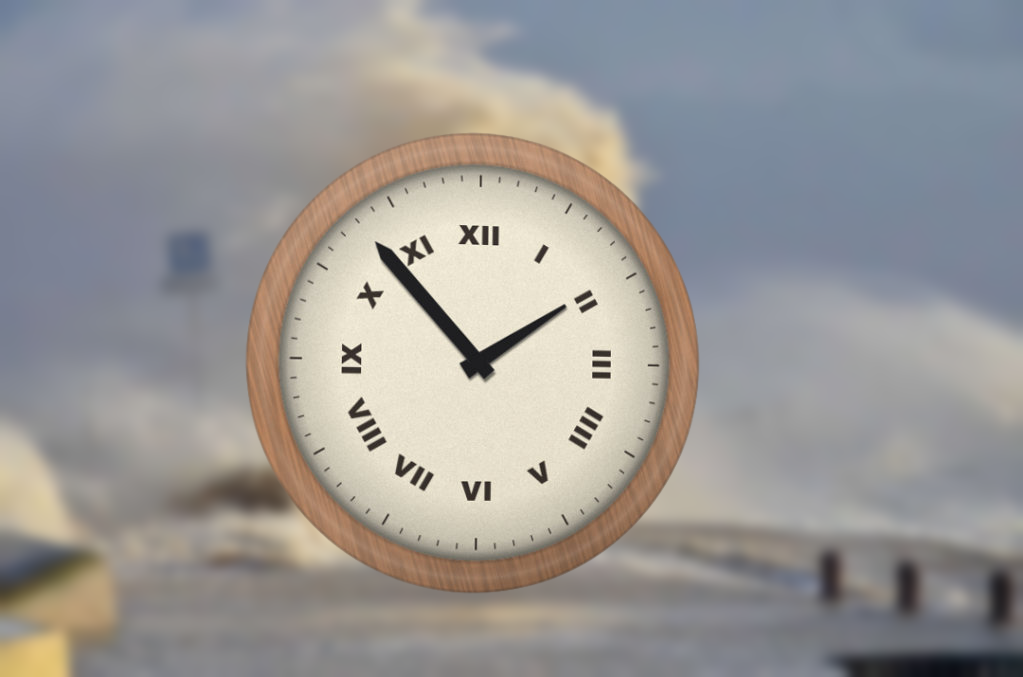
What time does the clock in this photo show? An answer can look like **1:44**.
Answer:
**1:53**
